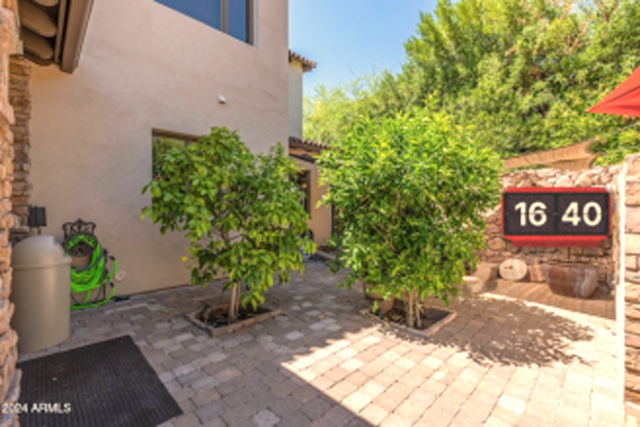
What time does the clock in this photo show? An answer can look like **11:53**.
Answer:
**16:40**
